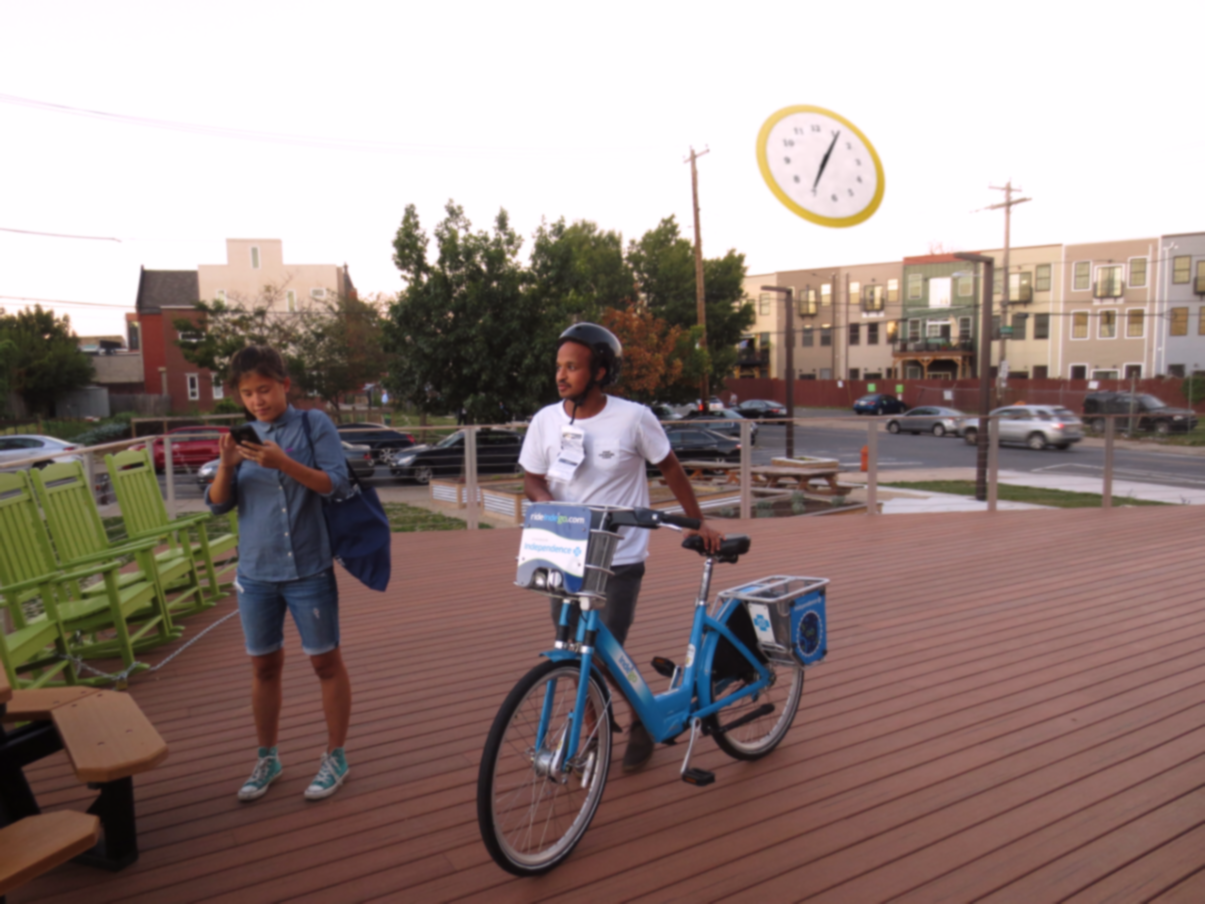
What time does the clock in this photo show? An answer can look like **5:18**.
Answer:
**7:06**
